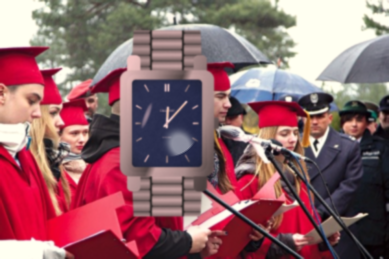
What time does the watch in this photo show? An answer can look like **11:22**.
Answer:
**12:07**
